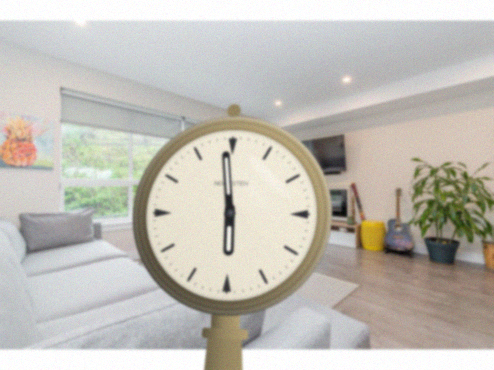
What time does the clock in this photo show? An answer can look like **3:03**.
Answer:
**5:59**
